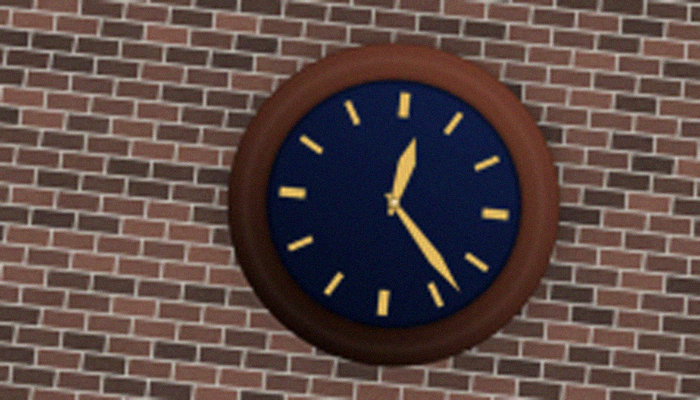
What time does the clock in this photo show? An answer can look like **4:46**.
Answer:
**12:23**
